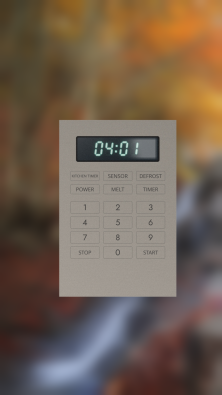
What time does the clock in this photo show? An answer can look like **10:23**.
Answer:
**4:01**
